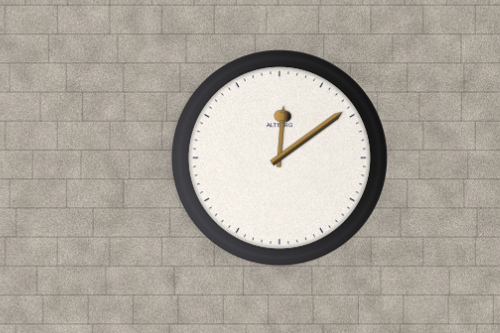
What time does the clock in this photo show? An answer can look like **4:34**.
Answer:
**12:09**
